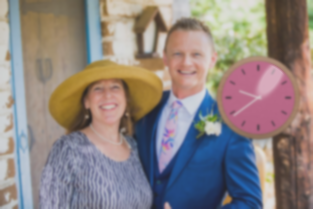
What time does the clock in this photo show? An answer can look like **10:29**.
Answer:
**9:39**
